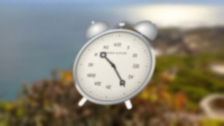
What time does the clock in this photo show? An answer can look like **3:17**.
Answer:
**10:24**
